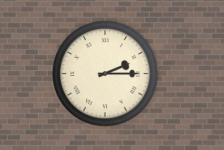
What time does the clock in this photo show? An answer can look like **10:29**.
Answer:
**2:15**
